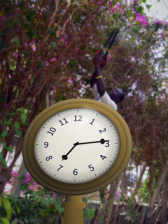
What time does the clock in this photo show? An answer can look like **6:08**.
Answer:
**7:14**
